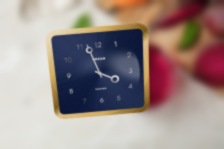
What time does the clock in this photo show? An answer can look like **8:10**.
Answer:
**3:57**
